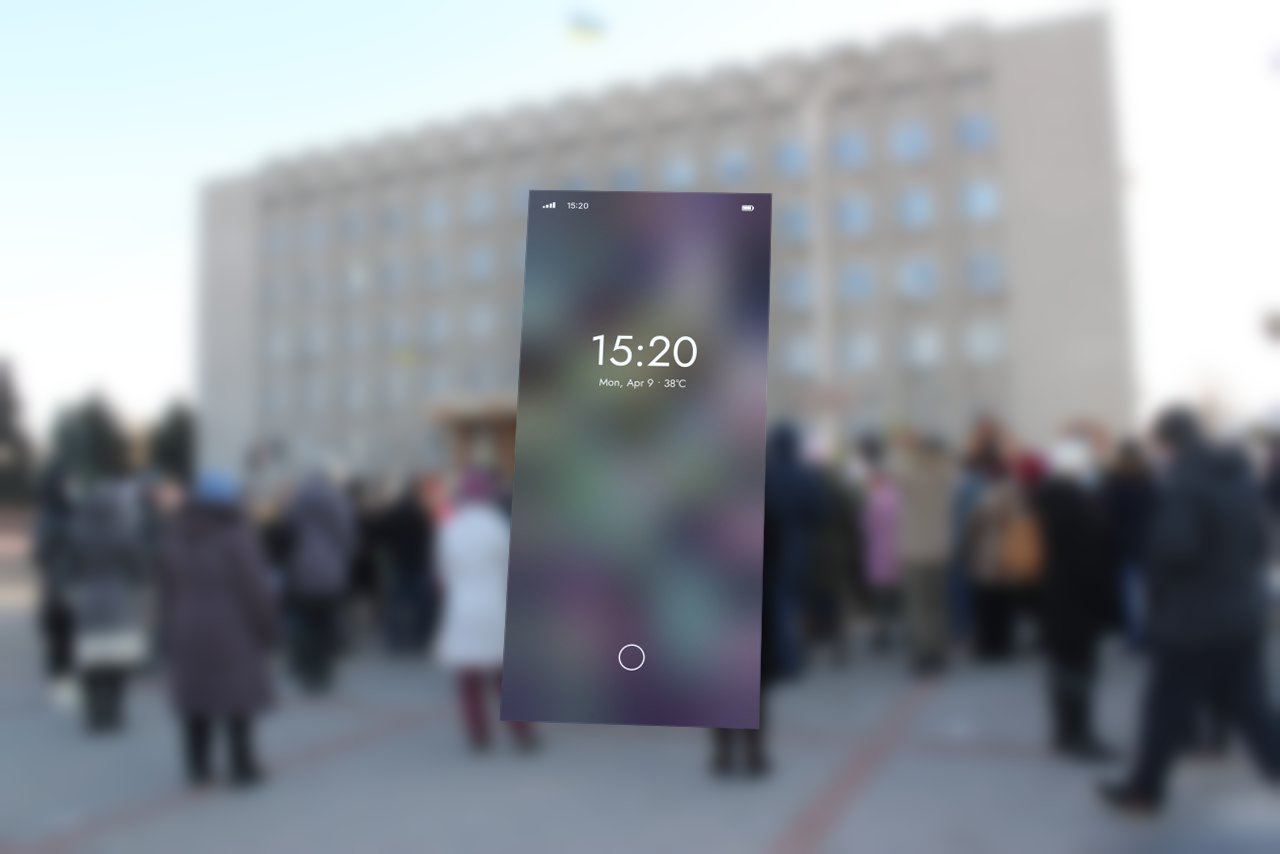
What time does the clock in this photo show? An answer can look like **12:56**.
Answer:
**15:20**
